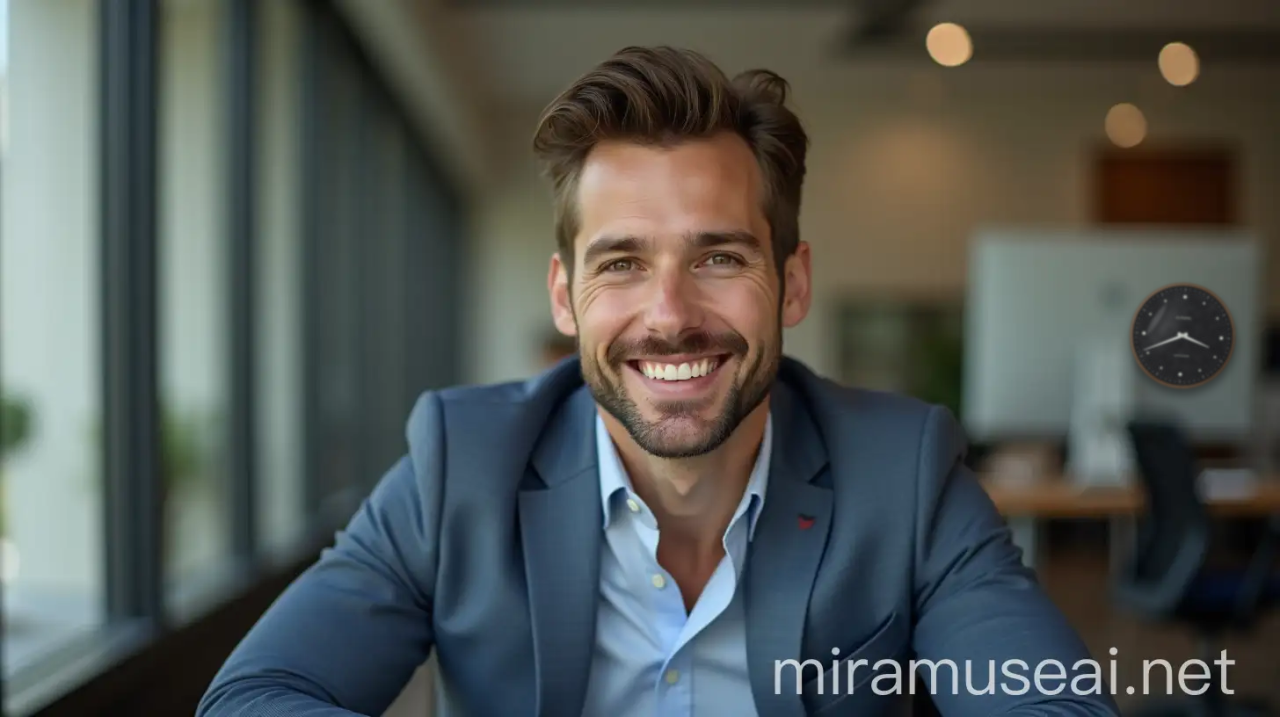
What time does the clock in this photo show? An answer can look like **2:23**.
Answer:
**3:41**
